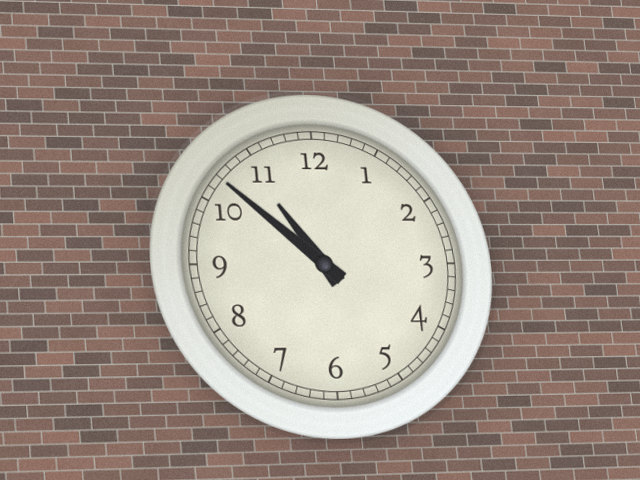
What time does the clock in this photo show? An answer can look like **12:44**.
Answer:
**10:52**
